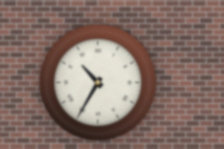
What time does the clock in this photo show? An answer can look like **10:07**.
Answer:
**10:35**
